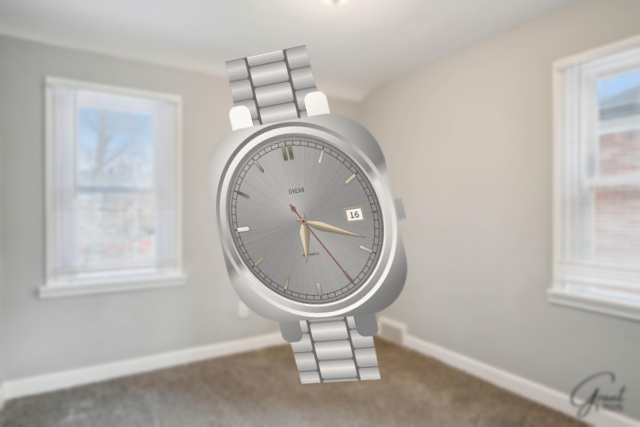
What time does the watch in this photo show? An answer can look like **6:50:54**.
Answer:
**6:18:25**
